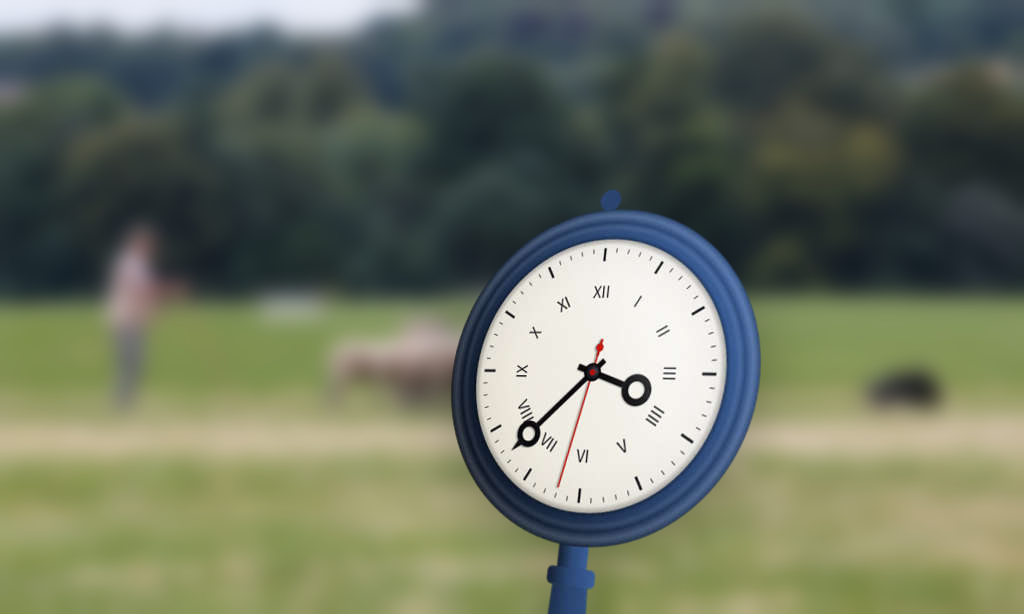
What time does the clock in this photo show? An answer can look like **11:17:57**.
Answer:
**3:37:32**
